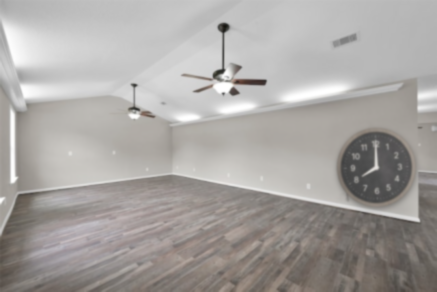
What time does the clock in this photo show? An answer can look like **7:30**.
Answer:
**8:00**
